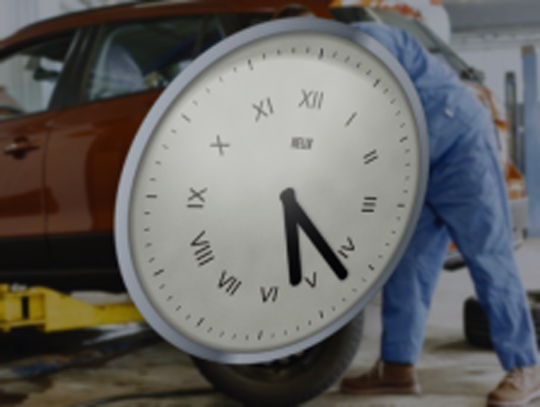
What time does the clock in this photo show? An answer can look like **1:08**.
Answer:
**5:22**
